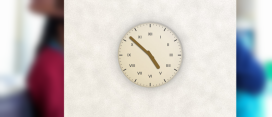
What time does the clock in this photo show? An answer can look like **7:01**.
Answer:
**4:52**
